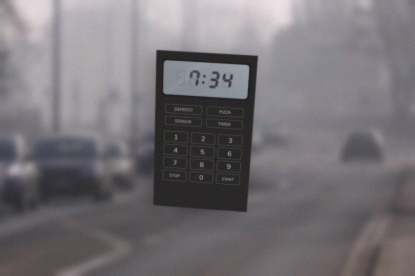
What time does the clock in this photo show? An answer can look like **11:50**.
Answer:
**7:34**
